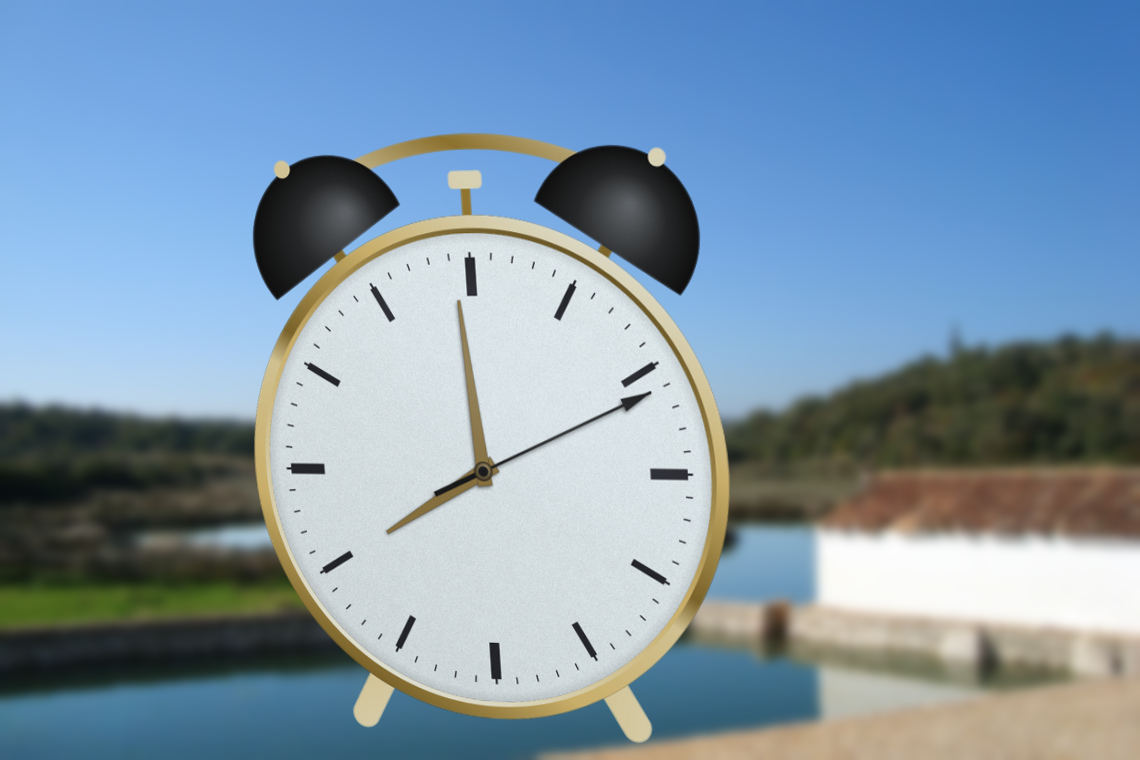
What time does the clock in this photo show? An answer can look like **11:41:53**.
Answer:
**7:59:11**
